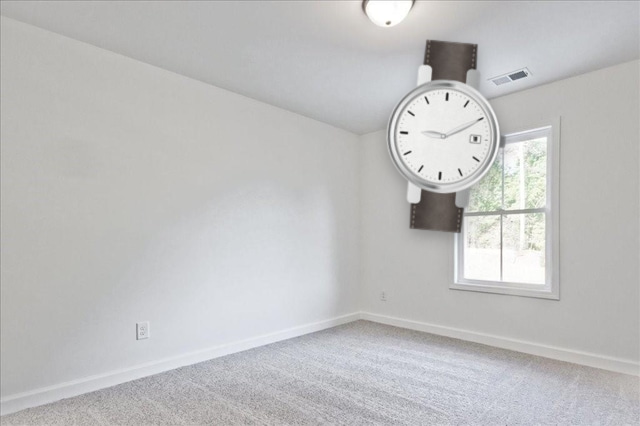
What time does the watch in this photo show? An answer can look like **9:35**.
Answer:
**9:10**
